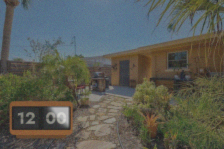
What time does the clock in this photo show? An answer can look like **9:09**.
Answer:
**12:00**
